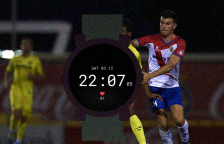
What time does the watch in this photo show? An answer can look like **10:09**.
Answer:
**22:07**
